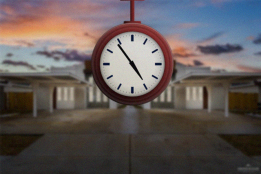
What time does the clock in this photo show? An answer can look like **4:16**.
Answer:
**4:54**
